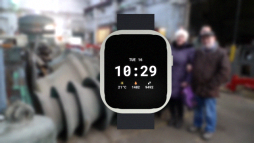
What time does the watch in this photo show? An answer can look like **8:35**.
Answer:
**10:29**
